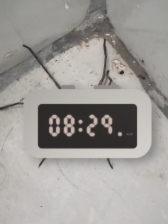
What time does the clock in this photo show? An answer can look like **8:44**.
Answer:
**8:29**
